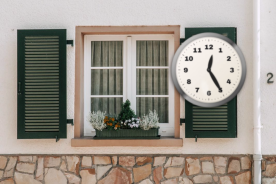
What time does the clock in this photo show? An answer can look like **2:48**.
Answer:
**12:25**
